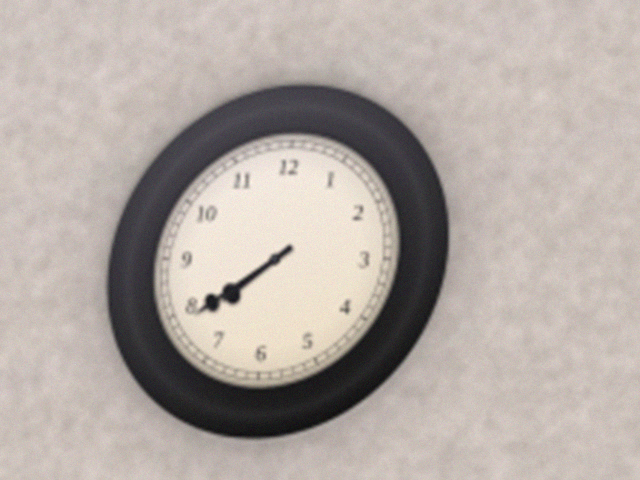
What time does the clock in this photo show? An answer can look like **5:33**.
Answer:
**7:39**
